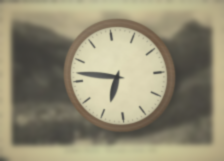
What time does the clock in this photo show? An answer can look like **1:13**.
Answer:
**6:47**
